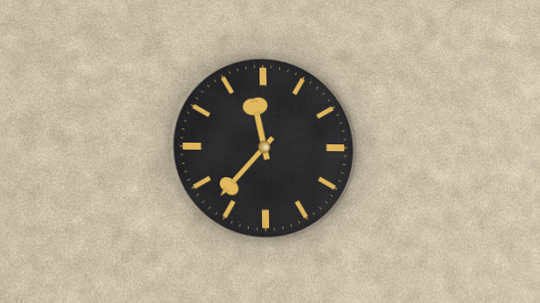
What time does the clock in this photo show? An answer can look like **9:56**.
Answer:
**11:37**
